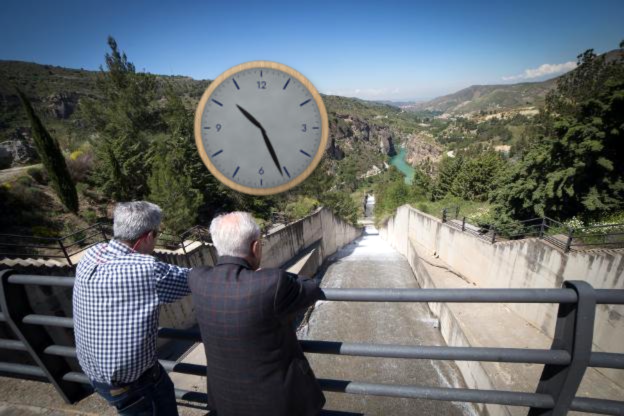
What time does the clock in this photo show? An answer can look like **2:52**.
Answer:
**10:26**
